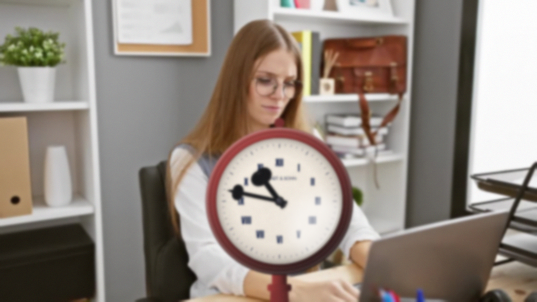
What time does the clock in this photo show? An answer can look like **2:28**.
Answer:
**10:47**
